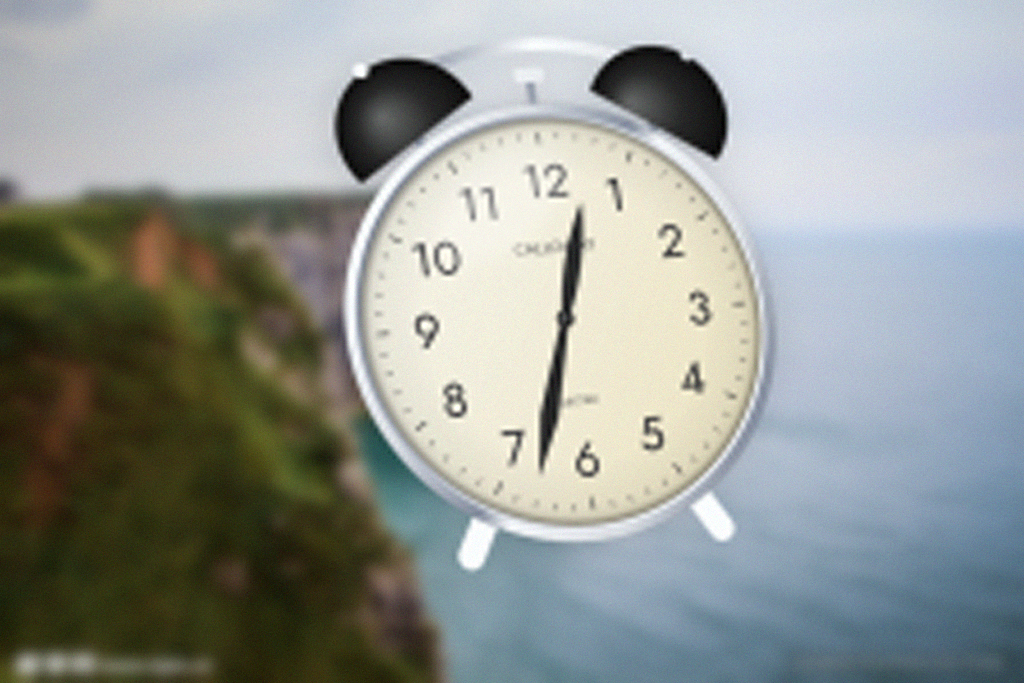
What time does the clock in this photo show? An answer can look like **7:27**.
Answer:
**12:33**
